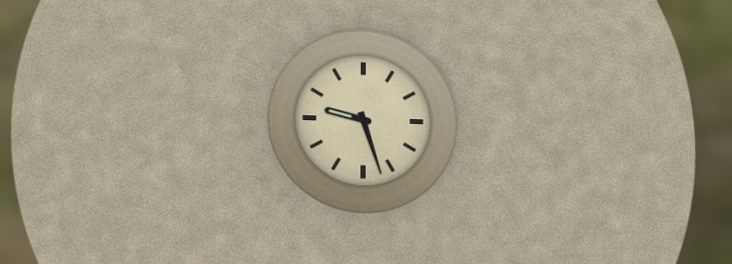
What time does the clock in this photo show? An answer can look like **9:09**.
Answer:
**9:27**
